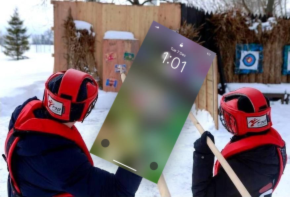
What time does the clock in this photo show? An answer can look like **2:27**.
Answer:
**1:01**
